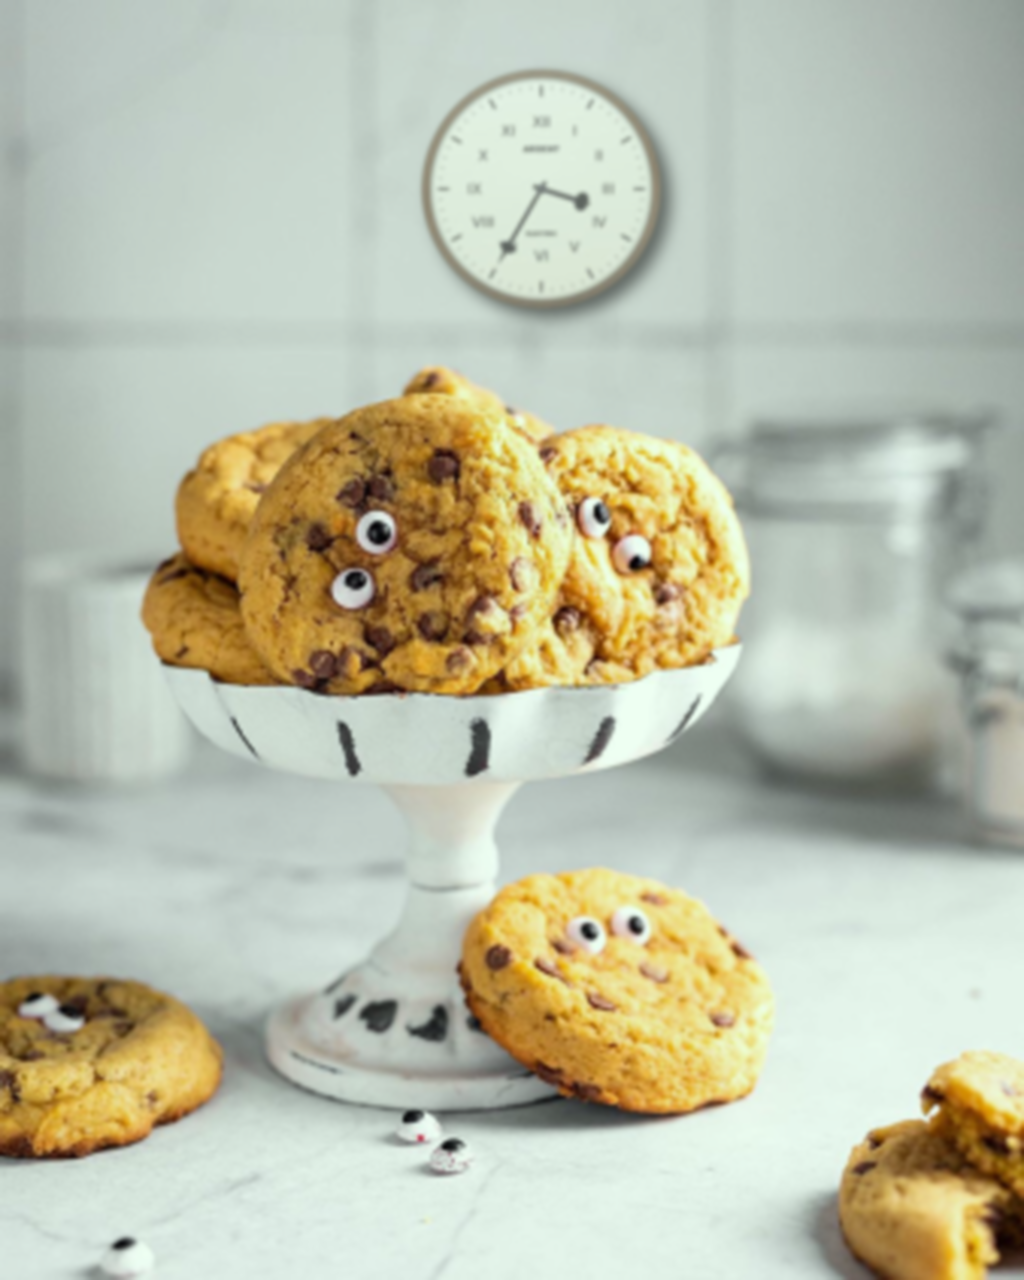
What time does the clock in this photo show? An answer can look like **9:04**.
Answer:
**3:35**
